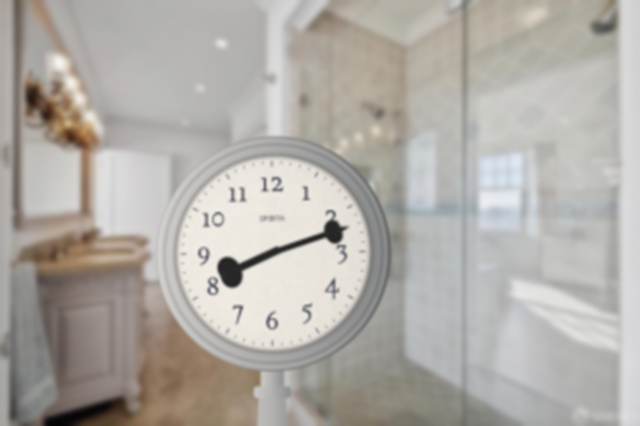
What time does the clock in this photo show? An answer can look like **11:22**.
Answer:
**8:12**
